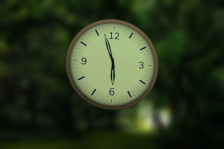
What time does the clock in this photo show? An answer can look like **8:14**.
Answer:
**5:57**
